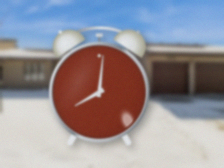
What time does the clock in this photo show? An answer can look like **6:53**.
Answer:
**8:01**
